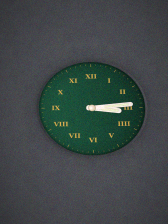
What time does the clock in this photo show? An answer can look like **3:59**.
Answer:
**3:14**
